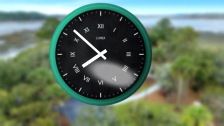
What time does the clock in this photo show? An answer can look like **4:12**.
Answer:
**7:52**
